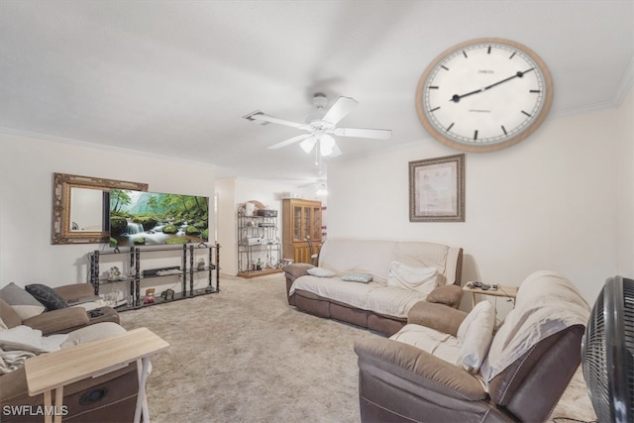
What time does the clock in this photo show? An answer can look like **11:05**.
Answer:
**8:10**
